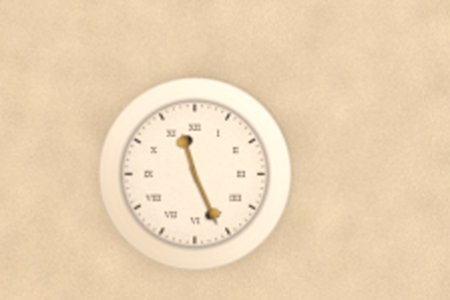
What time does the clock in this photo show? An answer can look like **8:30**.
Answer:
**11:26**
